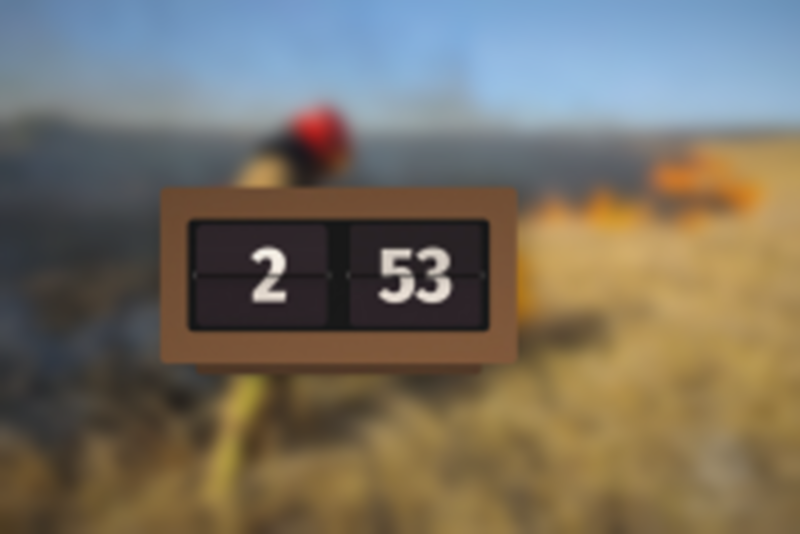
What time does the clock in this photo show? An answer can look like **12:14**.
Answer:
**2:53**
